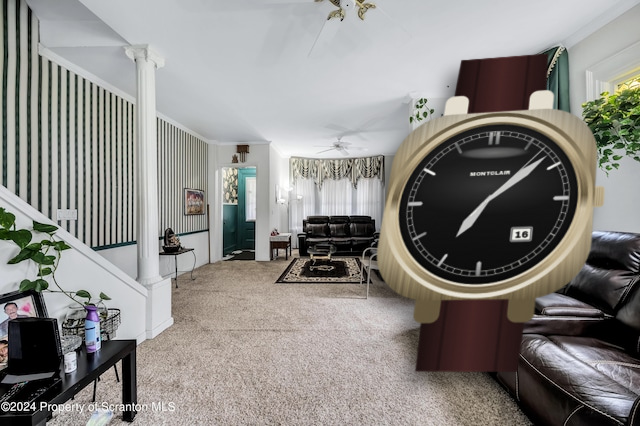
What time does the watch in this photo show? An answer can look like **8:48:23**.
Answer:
**7:08:07**
